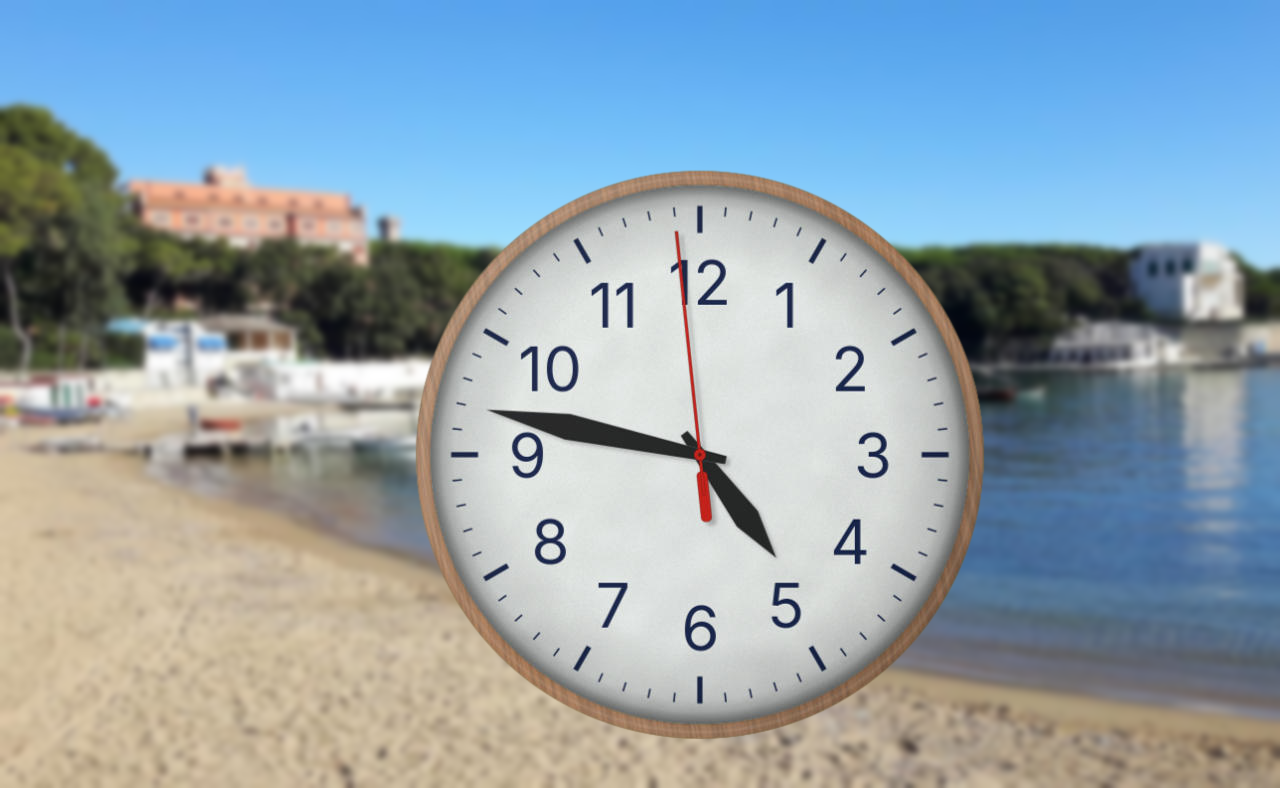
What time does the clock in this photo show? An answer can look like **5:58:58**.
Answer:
**4:46:59**
